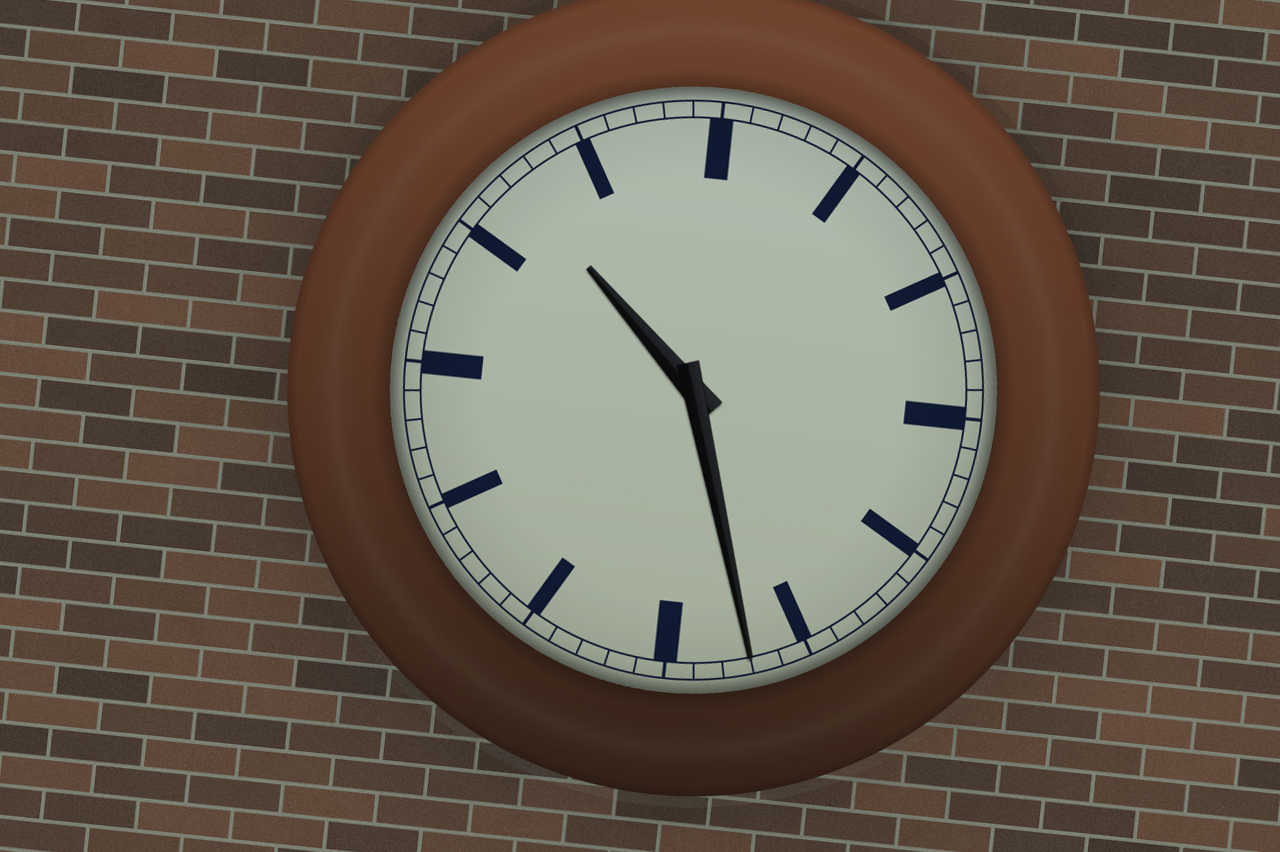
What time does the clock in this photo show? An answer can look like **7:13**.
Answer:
**10:27**
